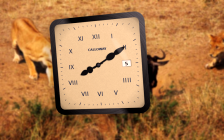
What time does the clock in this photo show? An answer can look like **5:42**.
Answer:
**8:10**
